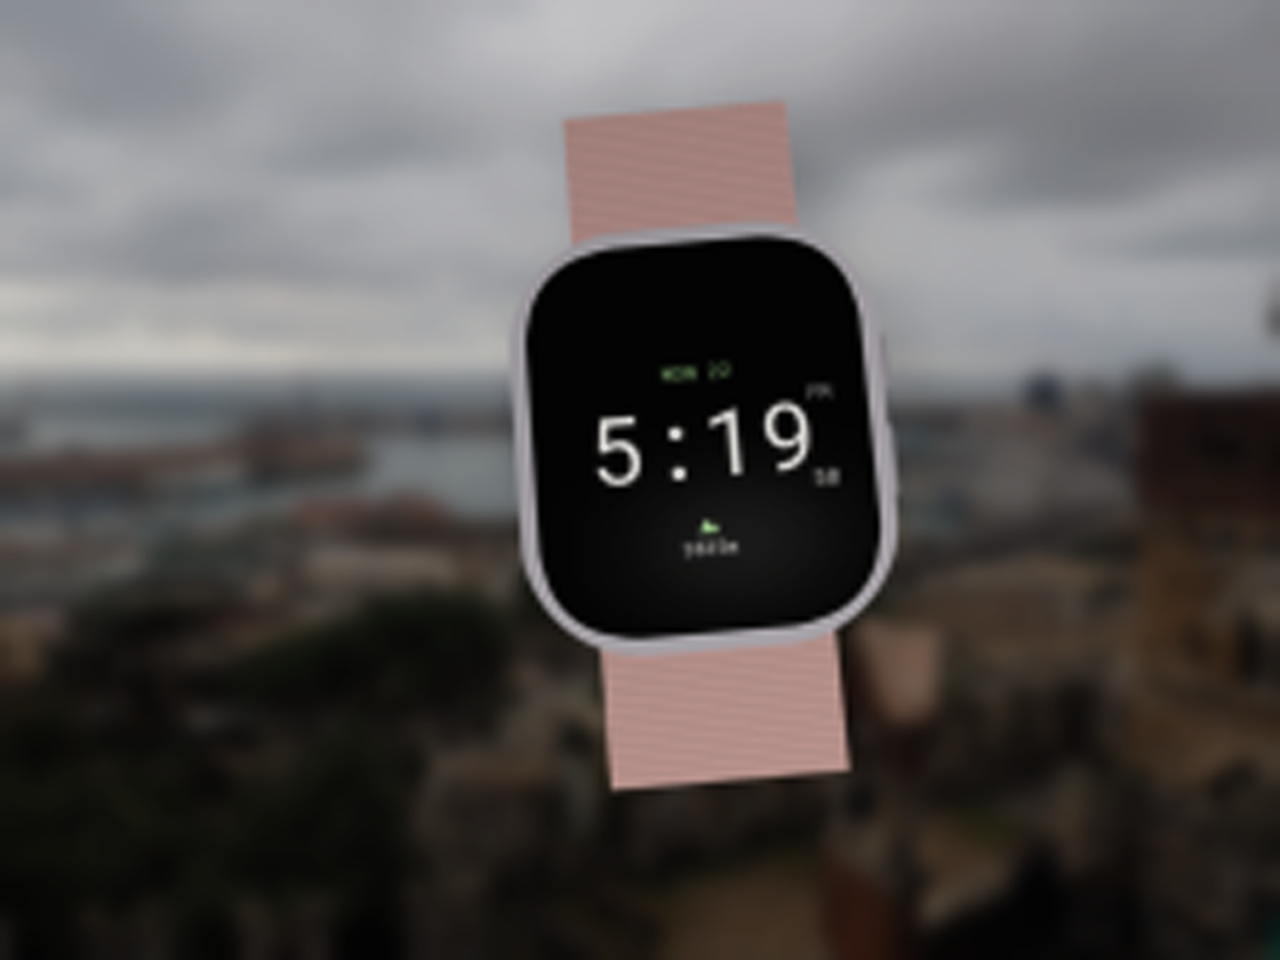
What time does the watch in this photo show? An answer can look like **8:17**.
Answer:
**5:19**
